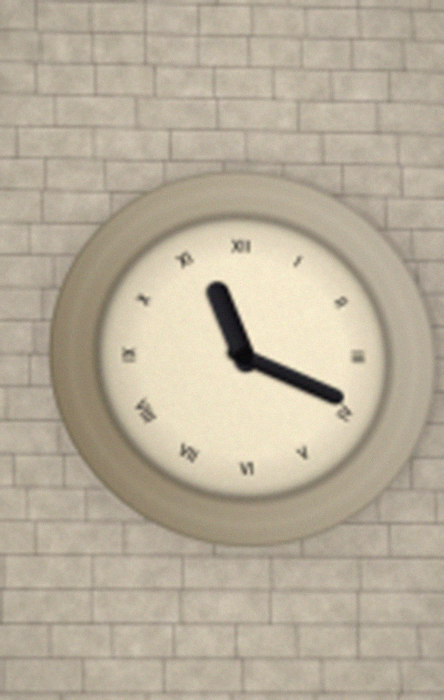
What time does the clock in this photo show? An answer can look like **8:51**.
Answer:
**11:19**
